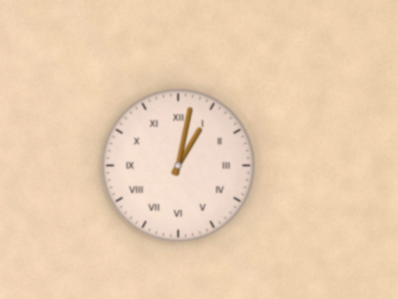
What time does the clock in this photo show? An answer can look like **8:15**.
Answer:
**1:02**
